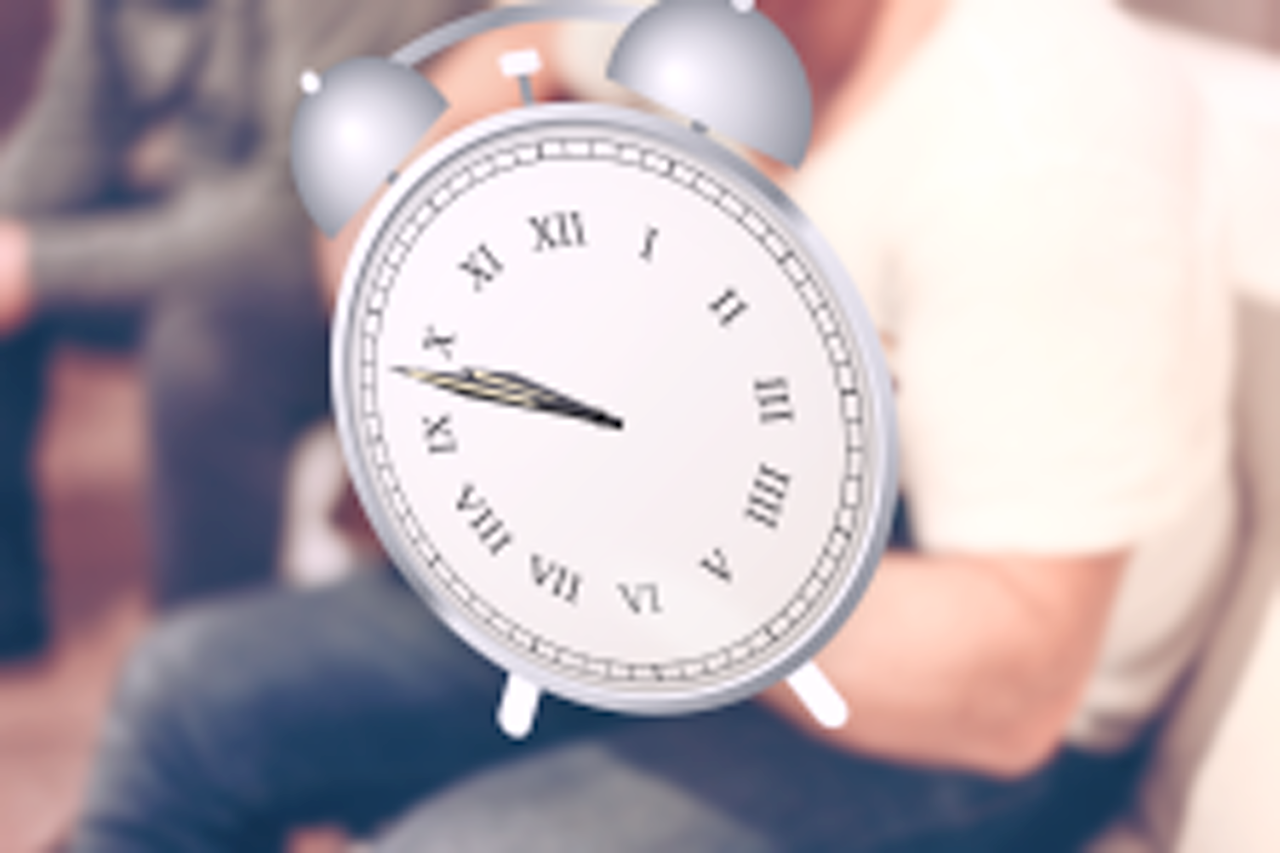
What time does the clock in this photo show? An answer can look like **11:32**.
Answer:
**9:48**
